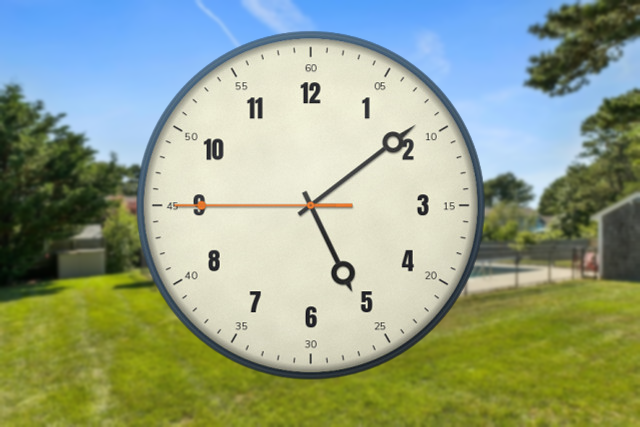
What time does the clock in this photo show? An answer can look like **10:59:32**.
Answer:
**5:08:45**
